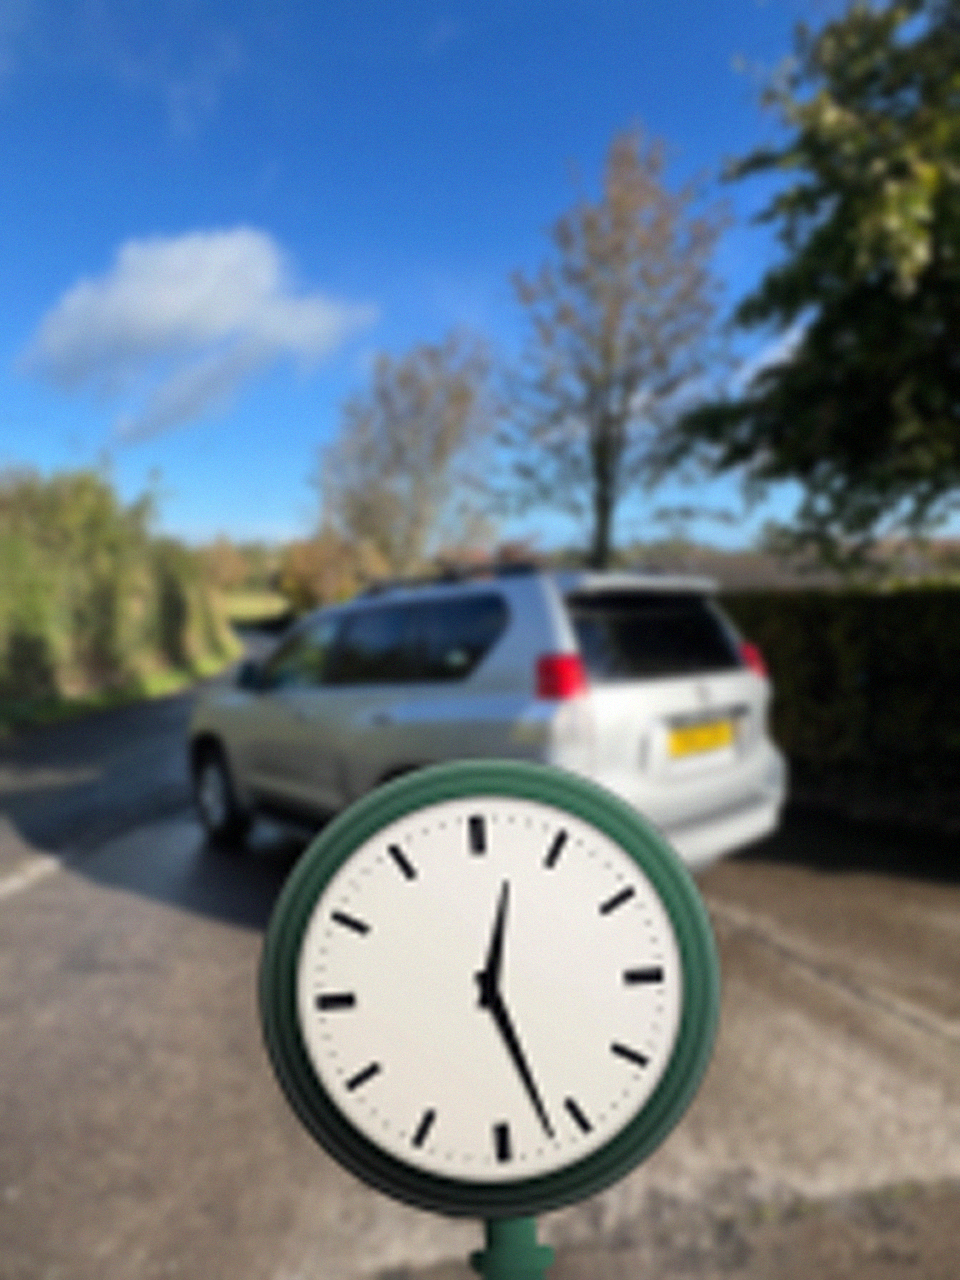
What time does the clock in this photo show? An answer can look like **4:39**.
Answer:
**12:27**
